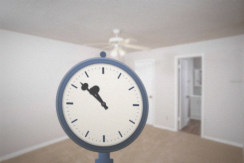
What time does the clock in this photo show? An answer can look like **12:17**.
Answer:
**10:52**
